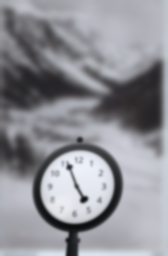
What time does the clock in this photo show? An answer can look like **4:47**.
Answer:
**4:56**
